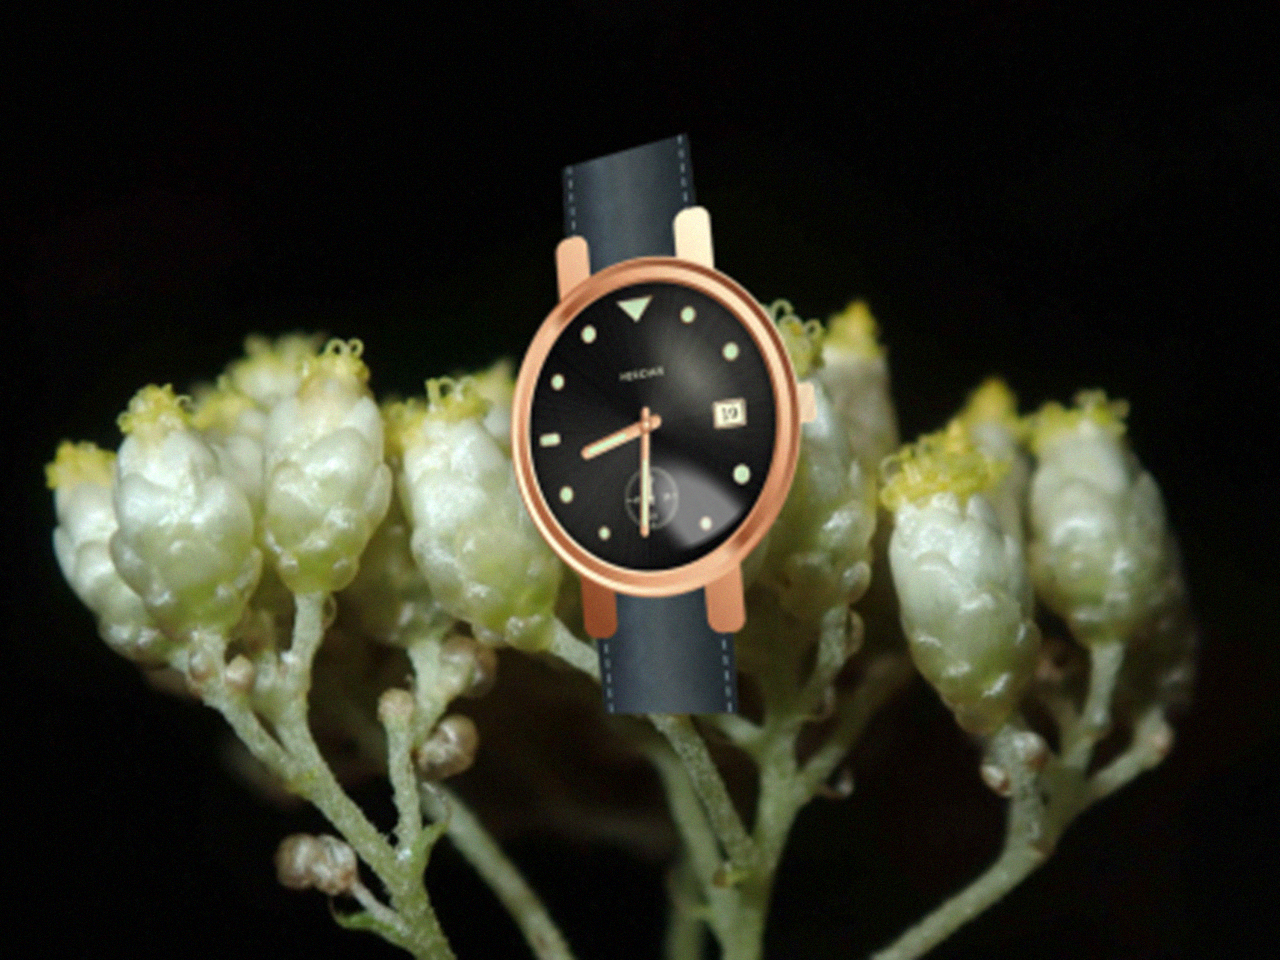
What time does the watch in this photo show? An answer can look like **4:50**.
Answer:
**8:31**
